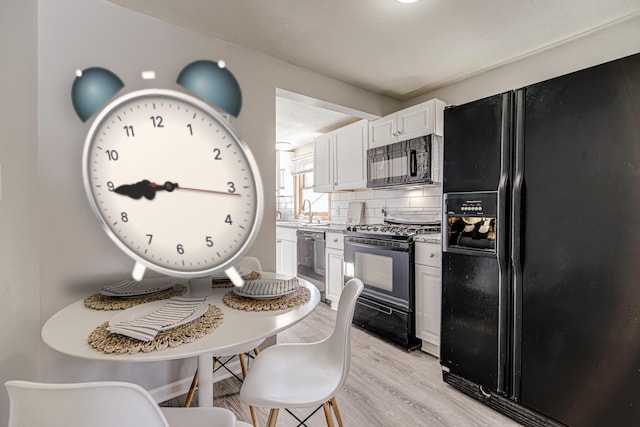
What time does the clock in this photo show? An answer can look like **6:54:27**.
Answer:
**8:44:16**
